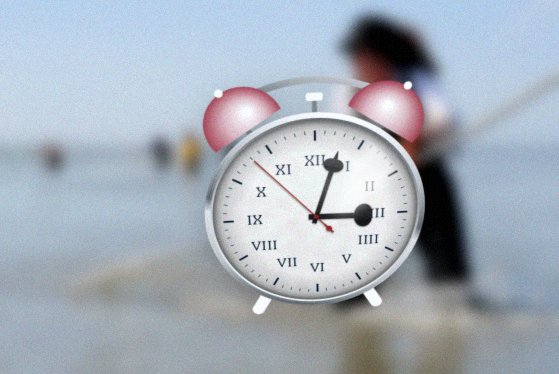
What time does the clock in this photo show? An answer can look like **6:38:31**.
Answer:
**3:02:53**
